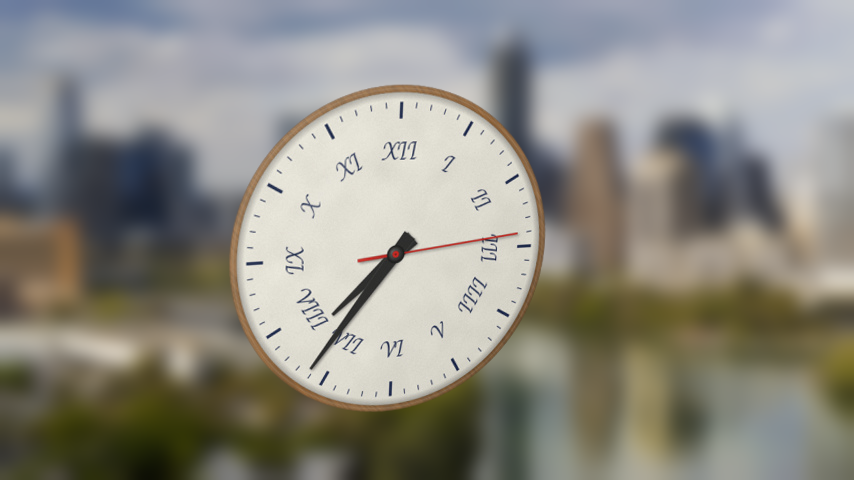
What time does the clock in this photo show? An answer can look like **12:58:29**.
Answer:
**7:36:14**
